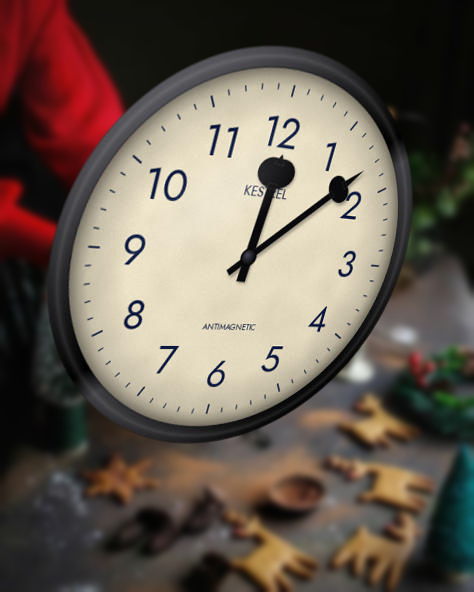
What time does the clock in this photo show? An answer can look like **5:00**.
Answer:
**12:08**
